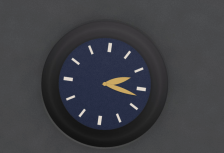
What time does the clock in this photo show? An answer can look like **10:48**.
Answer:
**2:17**
